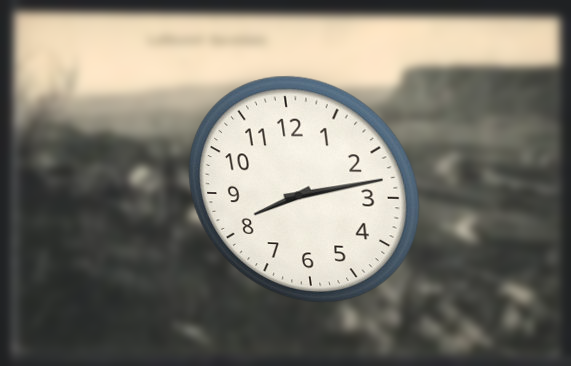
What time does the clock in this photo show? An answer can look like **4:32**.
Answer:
**8:13**
